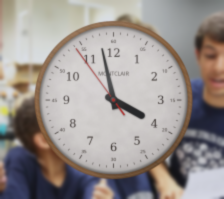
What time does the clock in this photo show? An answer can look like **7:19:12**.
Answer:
**3:57:54**
